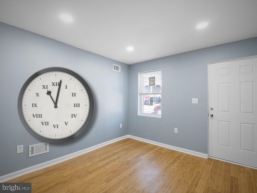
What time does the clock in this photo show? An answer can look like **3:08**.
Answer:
**11:02**
